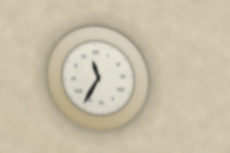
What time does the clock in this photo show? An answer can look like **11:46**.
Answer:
**11:36**
